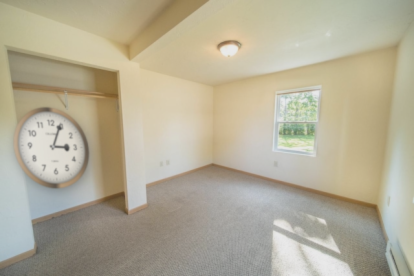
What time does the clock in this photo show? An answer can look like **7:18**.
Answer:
**3:04**
